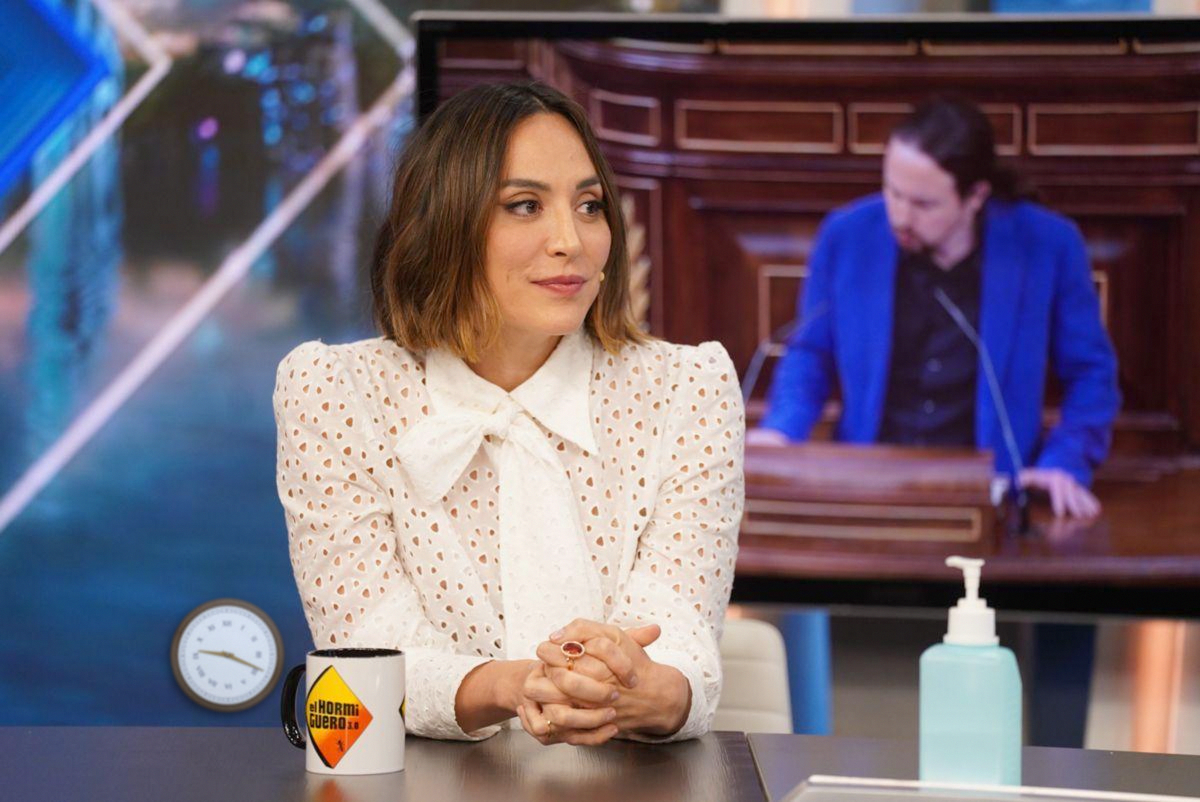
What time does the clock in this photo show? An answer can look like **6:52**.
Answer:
**9:19**
